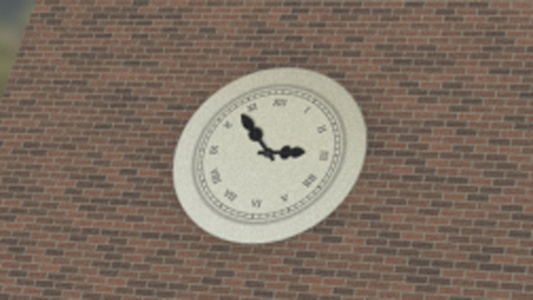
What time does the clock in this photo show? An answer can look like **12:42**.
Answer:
**2:53**
